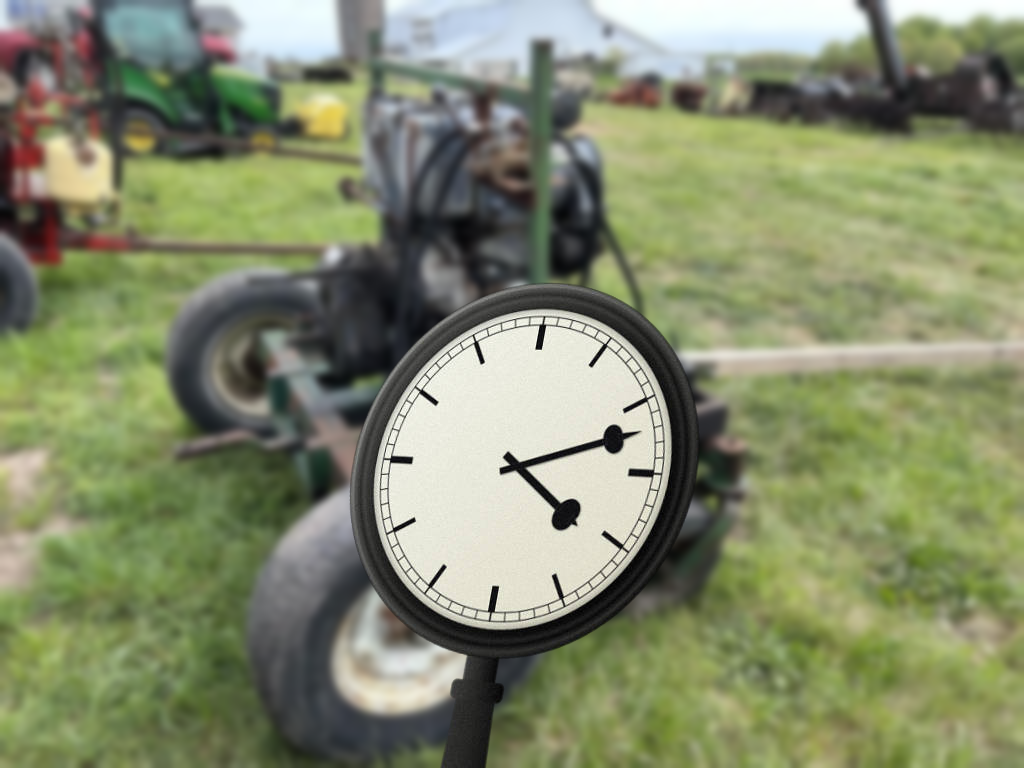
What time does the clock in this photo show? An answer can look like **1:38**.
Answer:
**4:12**
